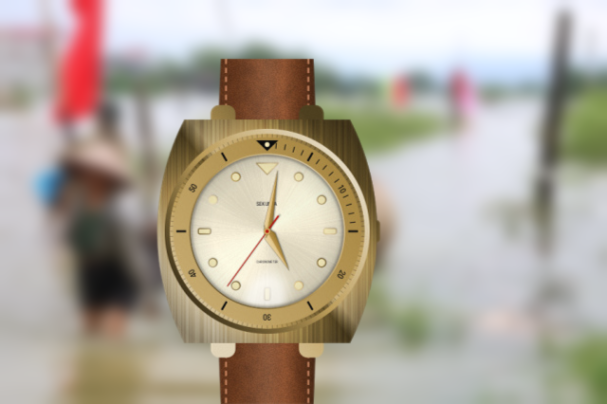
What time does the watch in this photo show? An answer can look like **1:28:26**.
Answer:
**5:01:36**
